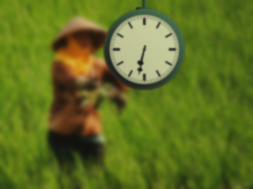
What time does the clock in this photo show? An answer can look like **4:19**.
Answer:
**6:32**
